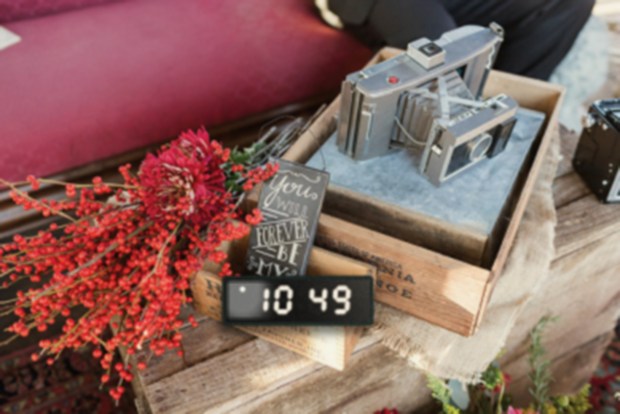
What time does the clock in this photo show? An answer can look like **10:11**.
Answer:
**10:49**
